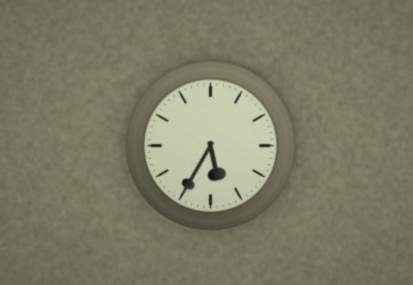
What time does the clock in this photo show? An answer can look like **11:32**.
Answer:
**5:35**
